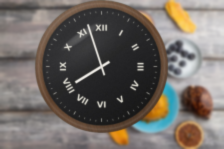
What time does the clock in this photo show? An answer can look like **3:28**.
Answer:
**7:57**
